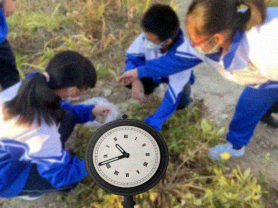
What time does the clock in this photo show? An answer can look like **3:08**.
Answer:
**10:42**
